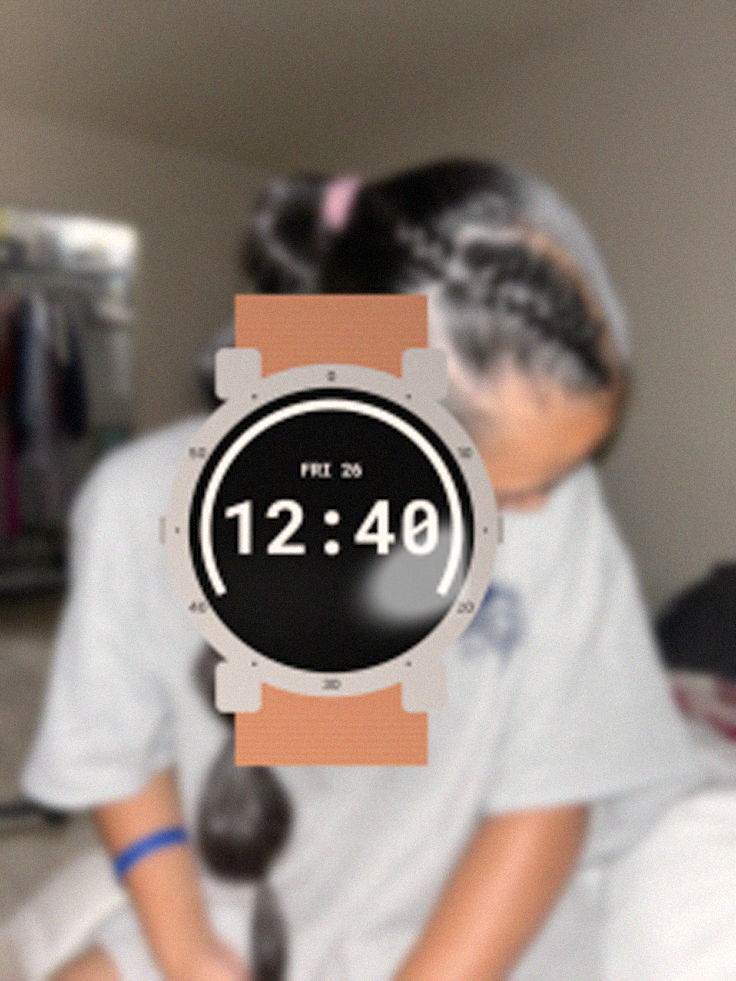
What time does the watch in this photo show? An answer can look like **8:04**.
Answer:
**12:40**
